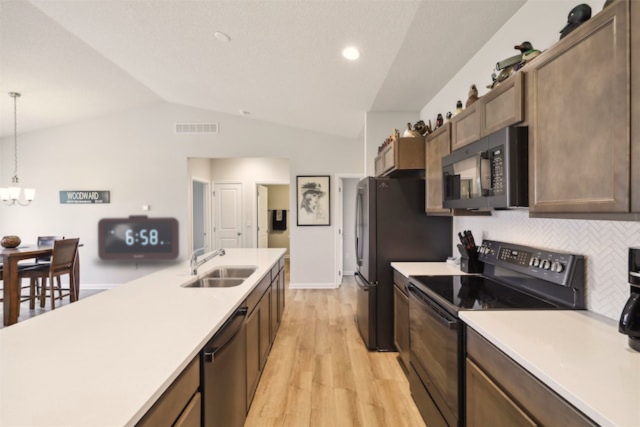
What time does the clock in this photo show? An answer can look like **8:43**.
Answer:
**6:58**
